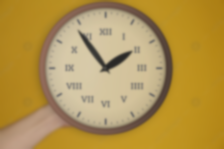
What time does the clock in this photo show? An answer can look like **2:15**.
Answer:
**1:54**
